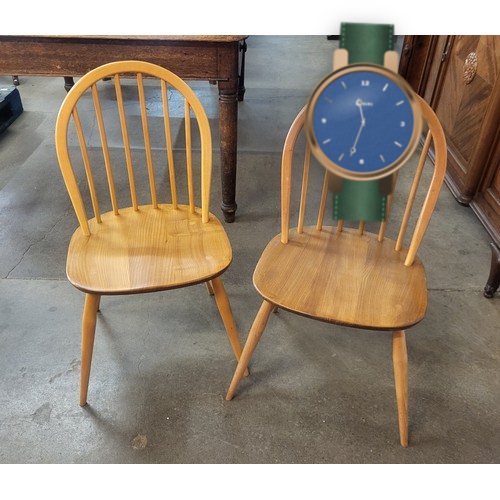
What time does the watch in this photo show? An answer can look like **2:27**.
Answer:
**11:33**
